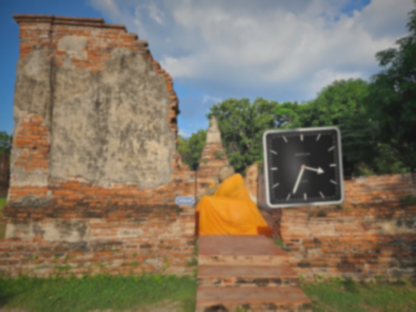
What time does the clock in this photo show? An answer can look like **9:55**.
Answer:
**3:34**
